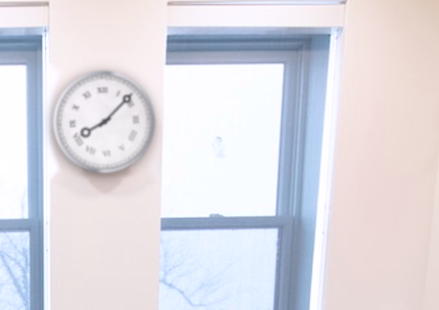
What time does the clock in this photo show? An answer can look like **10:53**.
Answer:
**8:08**
